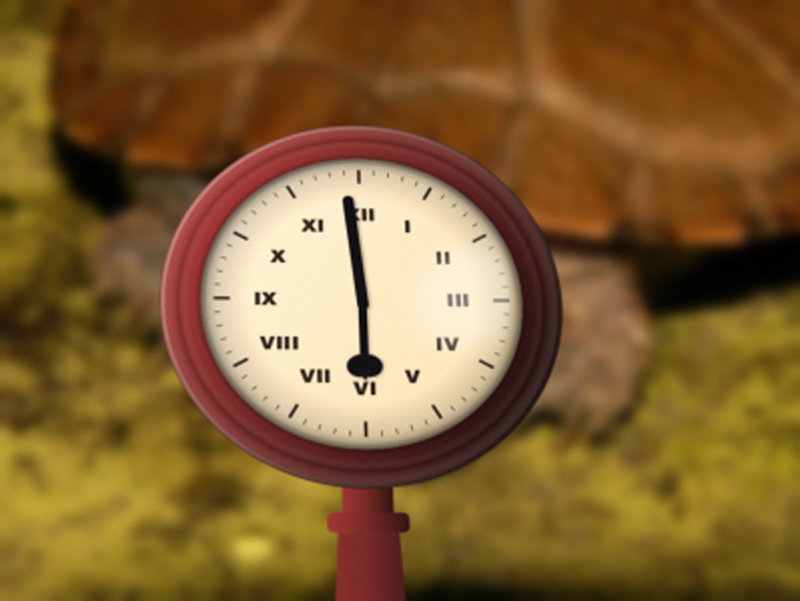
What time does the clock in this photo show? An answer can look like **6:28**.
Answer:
**5:59**
